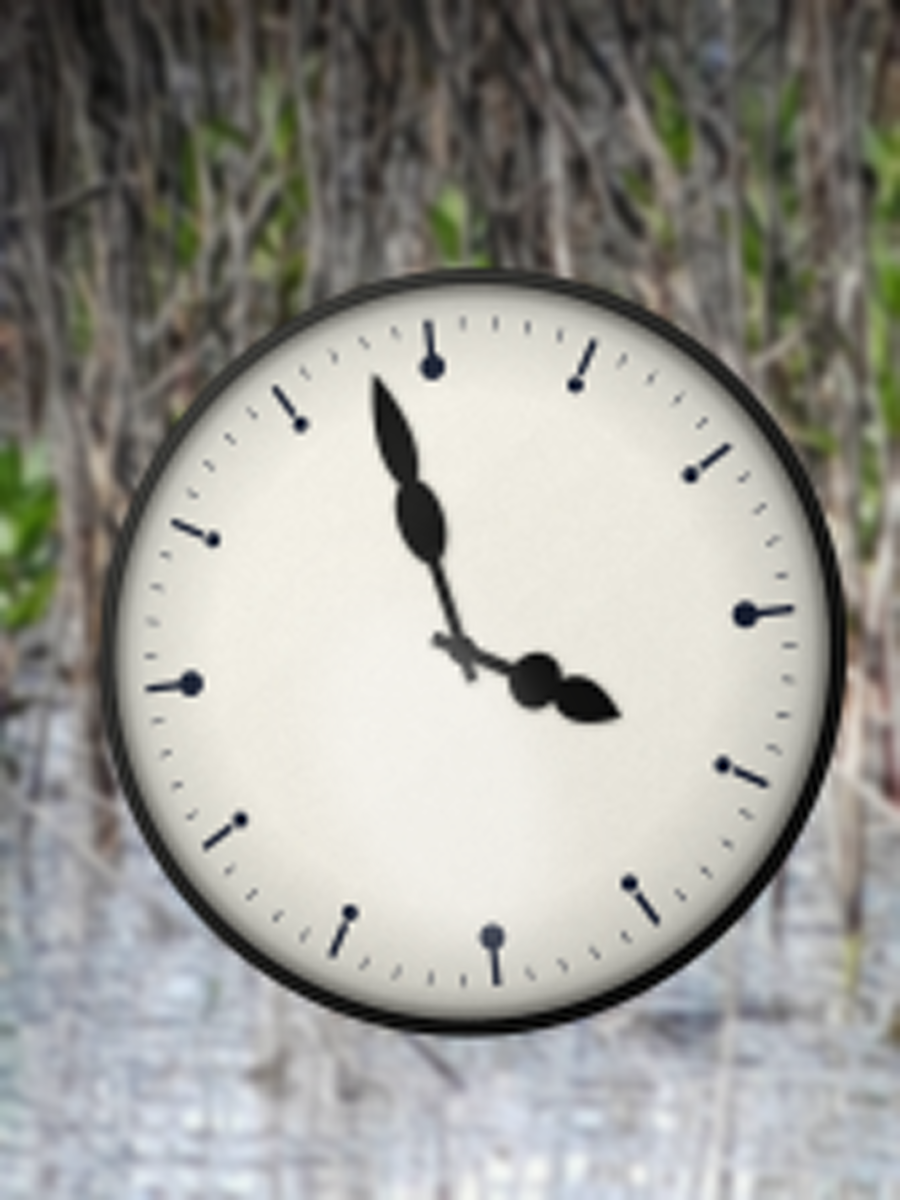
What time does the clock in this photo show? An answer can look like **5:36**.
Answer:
**3:58**
